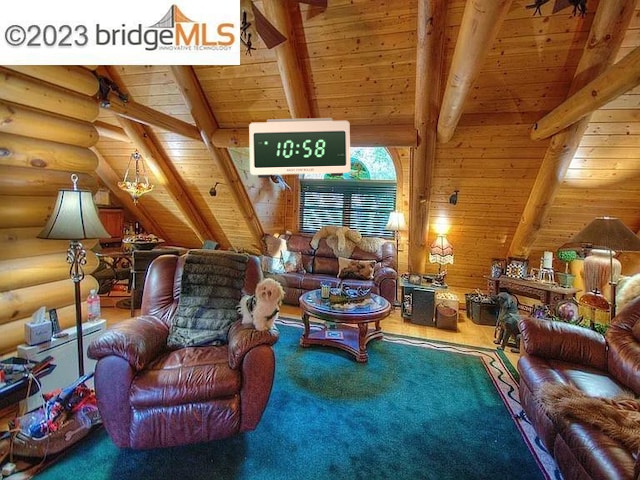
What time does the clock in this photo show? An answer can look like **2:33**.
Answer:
**10:58**
